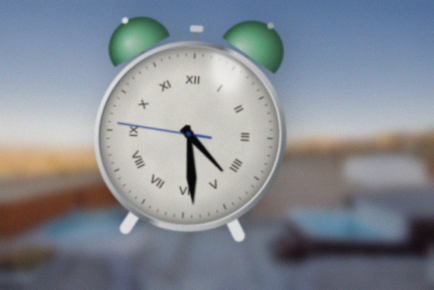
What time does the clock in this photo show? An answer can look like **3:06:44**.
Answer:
**4:28:46**
